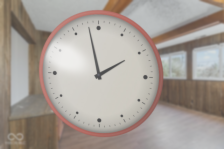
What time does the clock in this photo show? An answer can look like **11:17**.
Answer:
**1:58**
